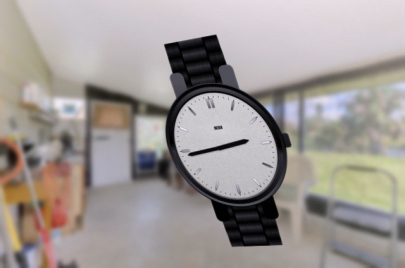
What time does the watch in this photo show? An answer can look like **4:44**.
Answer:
**2:44**
